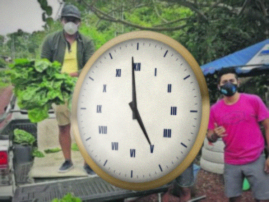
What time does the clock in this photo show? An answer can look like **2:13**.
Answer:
**4:59**
